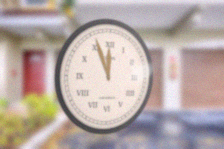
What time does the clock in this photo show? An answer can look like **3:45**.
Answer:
**11:56**
